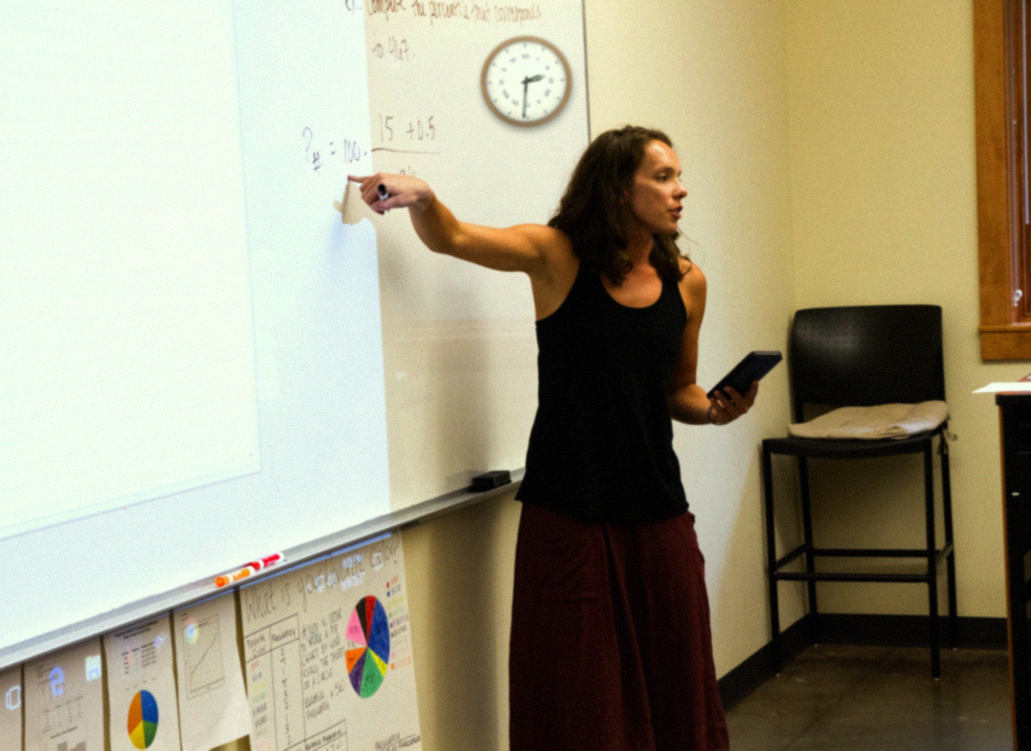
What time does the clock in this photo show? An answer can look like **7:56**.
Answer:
**2:31**
